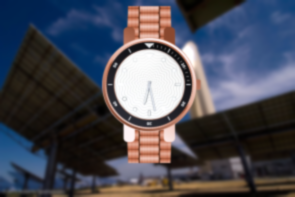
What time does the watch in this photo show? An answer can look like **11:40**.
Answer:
**6:28**
